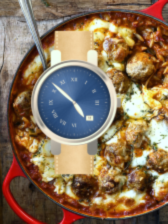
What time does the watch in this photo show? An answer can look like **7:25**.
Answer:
**4:52**
